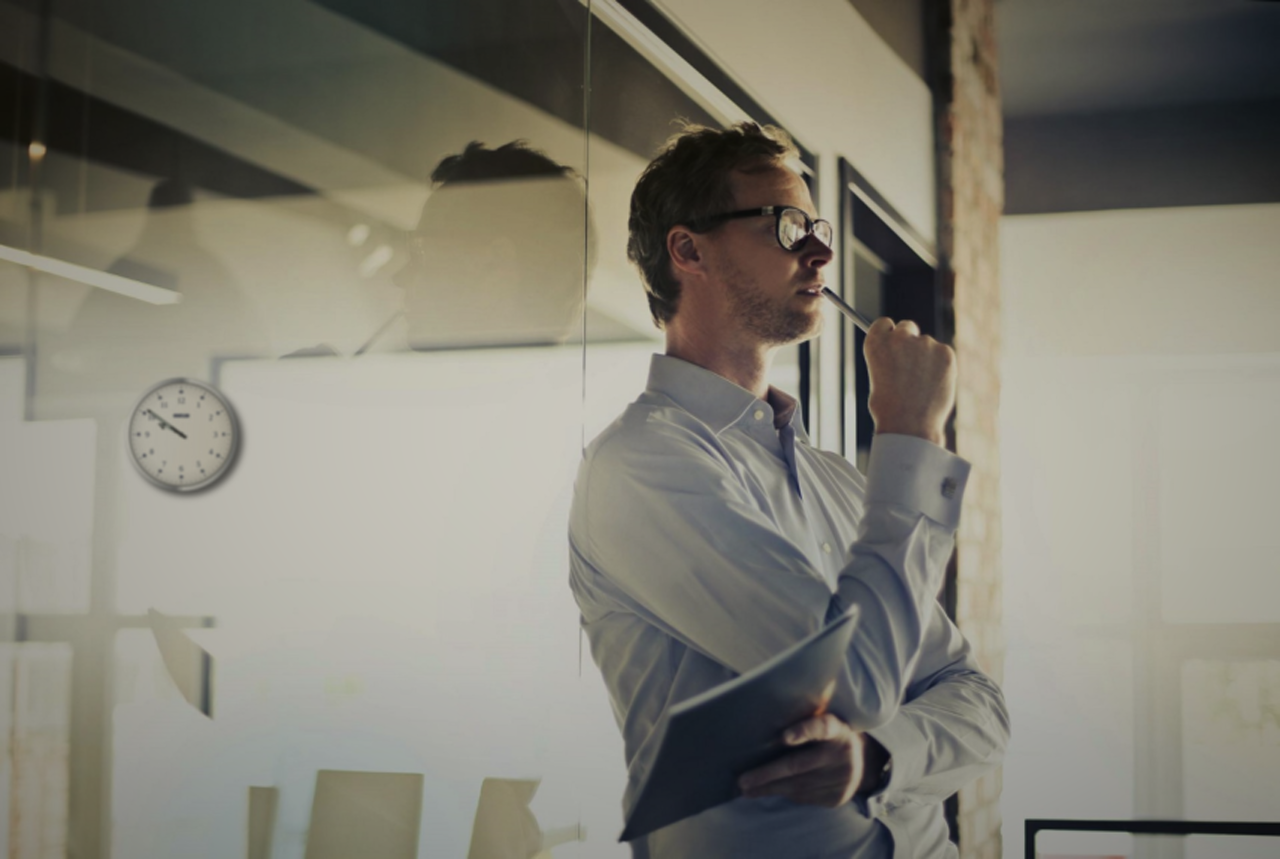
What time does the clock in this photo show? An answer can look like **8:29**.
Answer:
**9:51**
